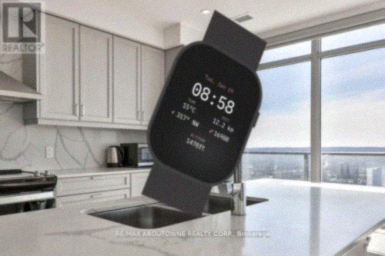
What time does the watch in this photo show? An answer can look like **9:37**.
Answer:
**8:58**
